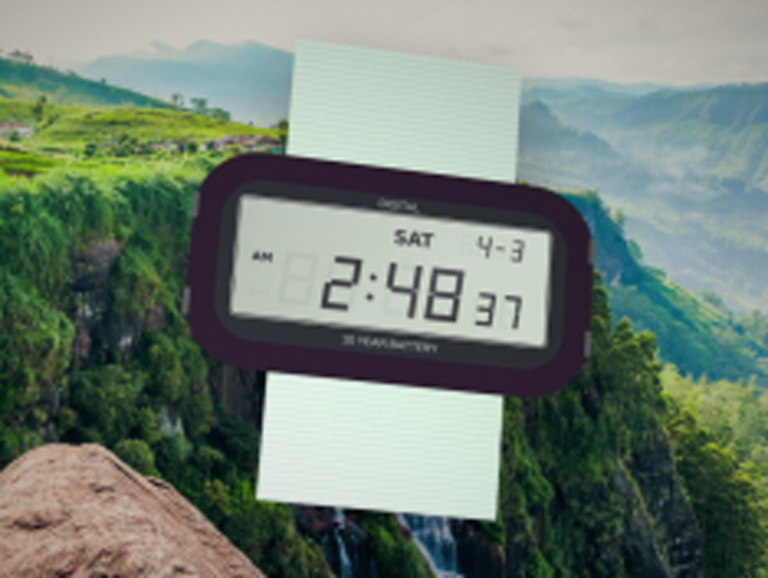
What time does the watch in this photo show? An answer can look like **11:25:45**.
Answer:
**2:48:37**
